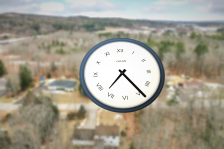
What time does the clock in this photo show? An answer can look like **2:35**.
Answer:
**7:24**
